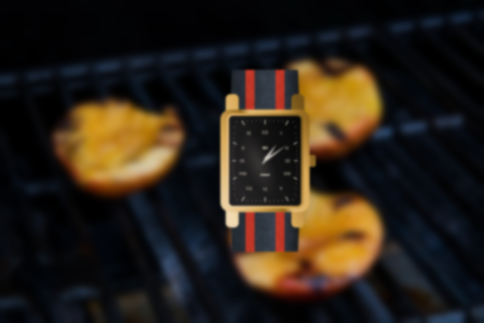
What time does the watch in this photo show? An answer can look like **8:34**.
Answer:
**1:09**
